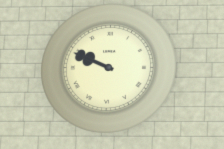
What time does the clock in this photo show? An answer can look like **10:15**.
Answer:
**9:49**
